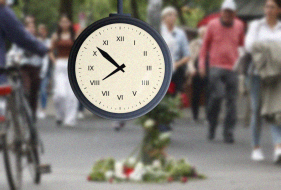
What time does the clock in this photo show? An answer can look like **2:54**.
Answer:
**7:52**
